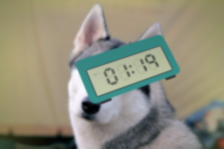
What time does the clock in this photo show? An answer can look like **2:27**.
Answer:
**1:19**
